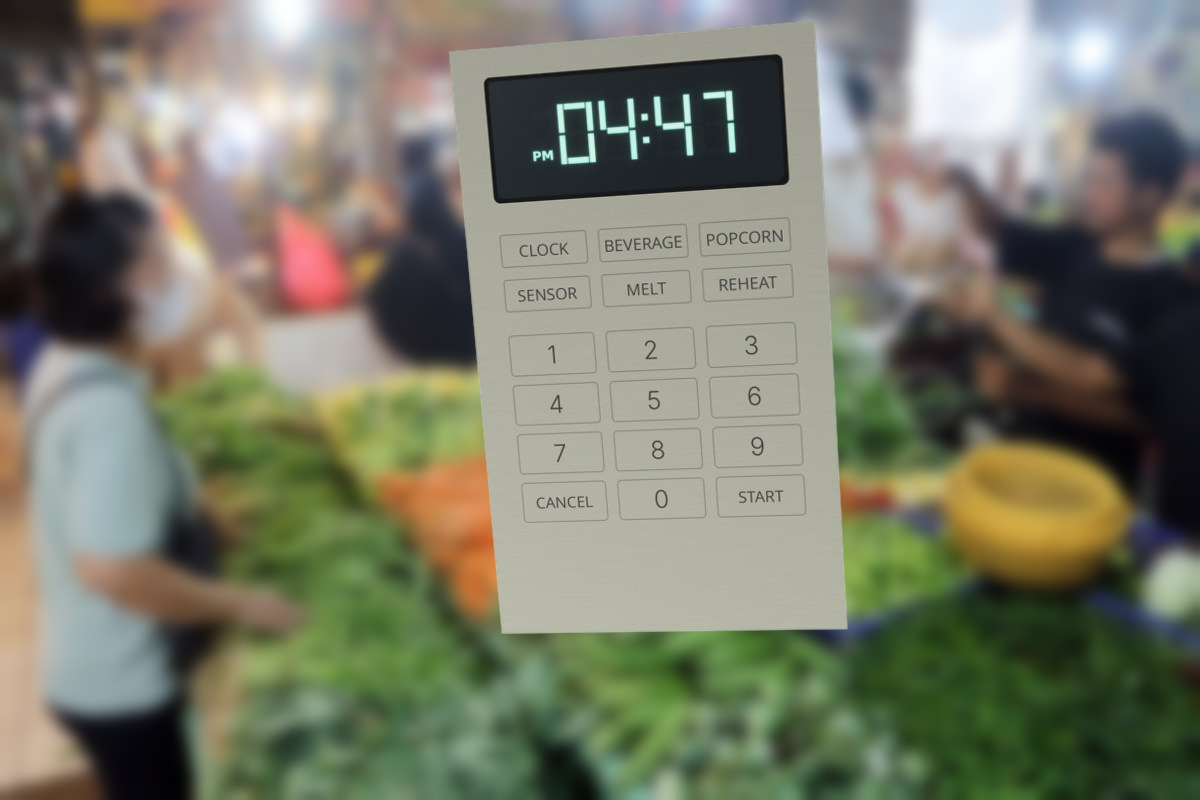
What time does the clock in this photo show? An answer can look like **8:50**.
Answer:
**4:47**
